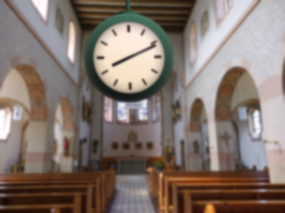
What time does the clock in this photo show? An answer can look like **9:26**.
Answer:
**8:11**
